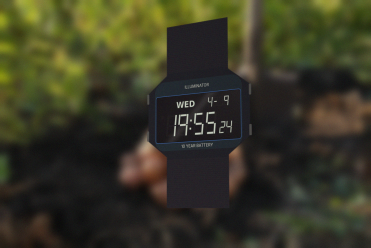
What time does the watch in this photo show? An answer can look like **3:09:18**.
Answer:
**19:55:24**
